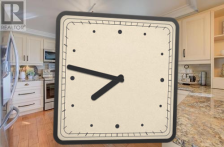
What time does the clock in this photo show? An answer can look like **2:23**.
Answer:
**7:47**
